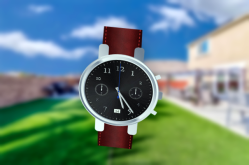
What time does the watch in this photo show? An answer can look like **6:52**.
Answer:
**5:24**
